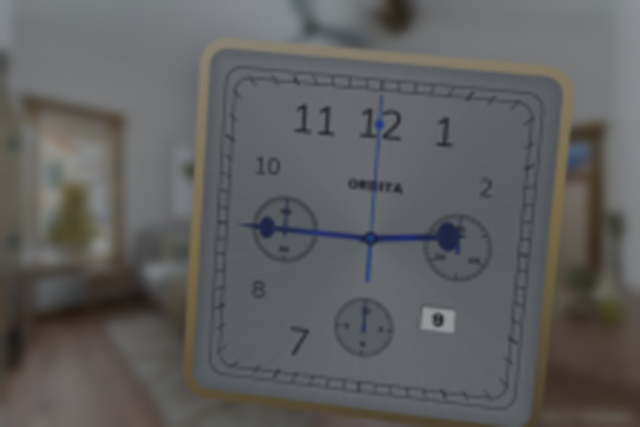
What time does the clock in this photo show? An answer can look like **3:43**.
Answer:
**2:45**
